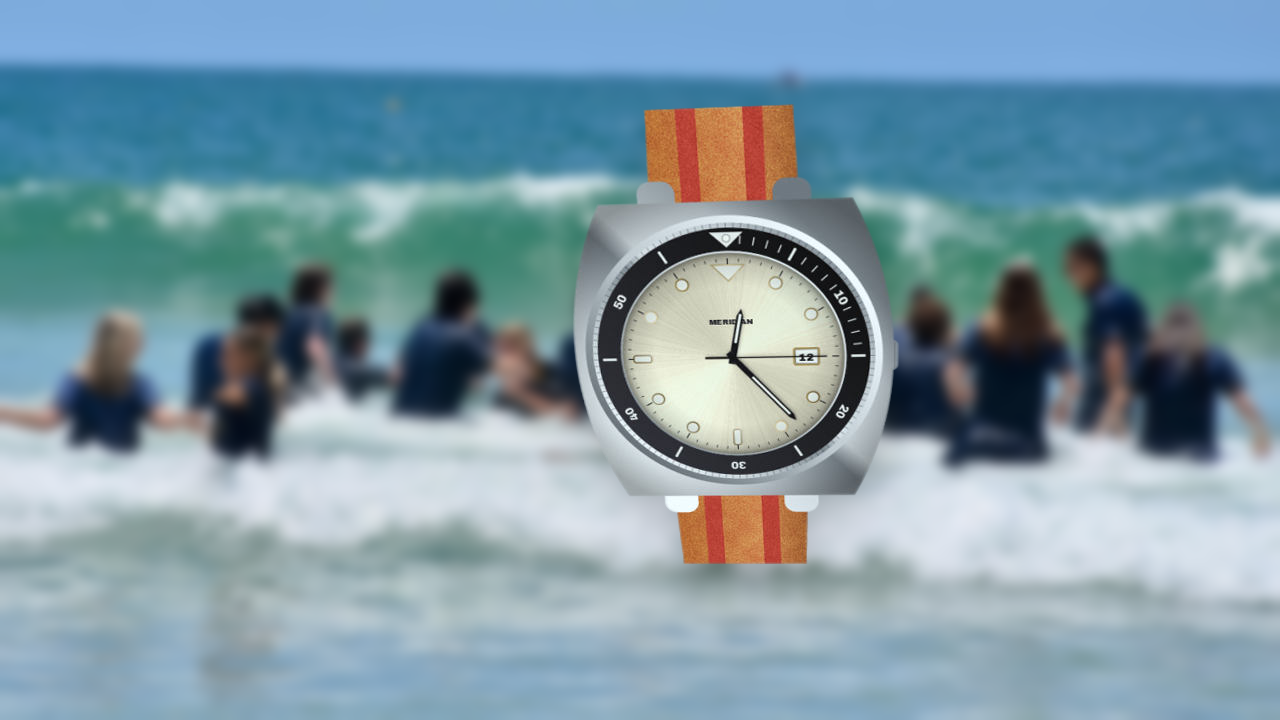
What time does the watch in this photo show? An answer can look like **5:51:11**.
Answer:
**12:23:15**
